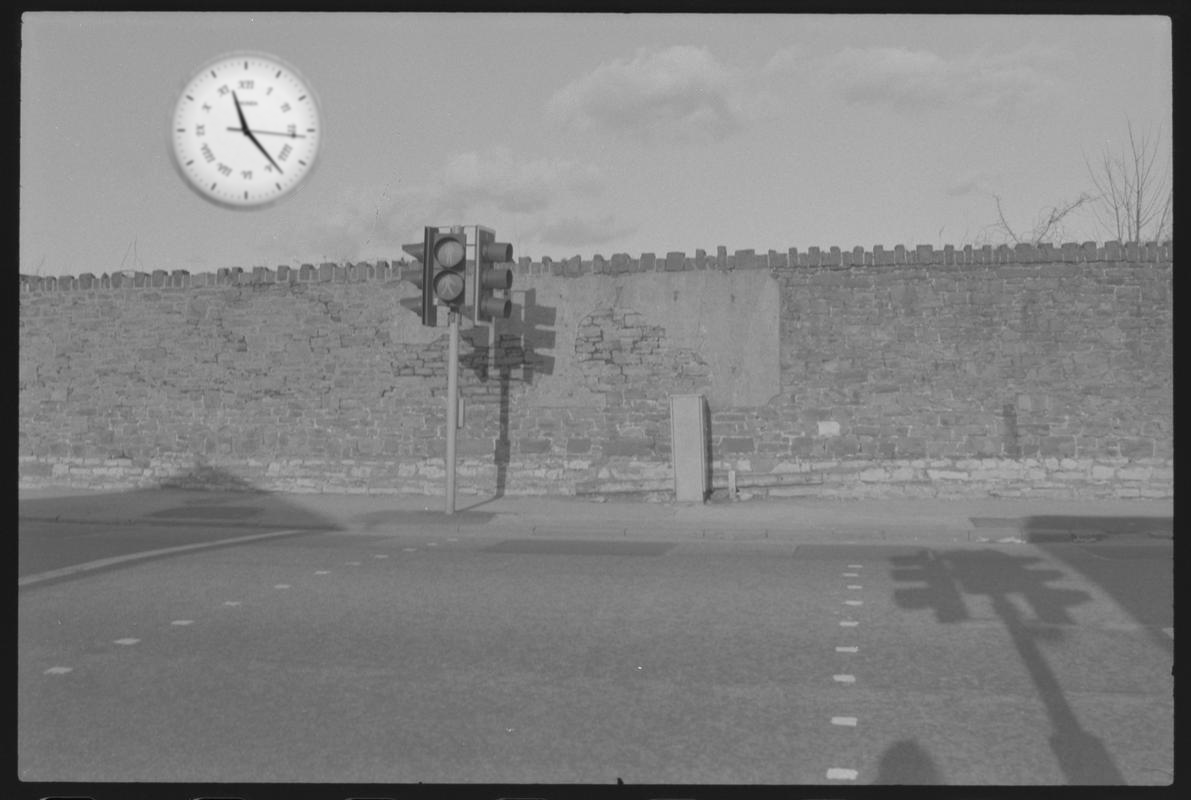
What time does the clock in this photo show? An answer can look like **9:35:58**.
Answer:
**11:23:16**
